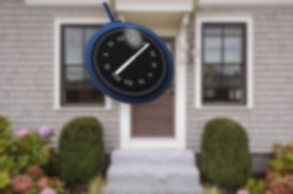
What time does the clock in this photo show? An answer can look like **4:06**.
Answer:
**8:11**
